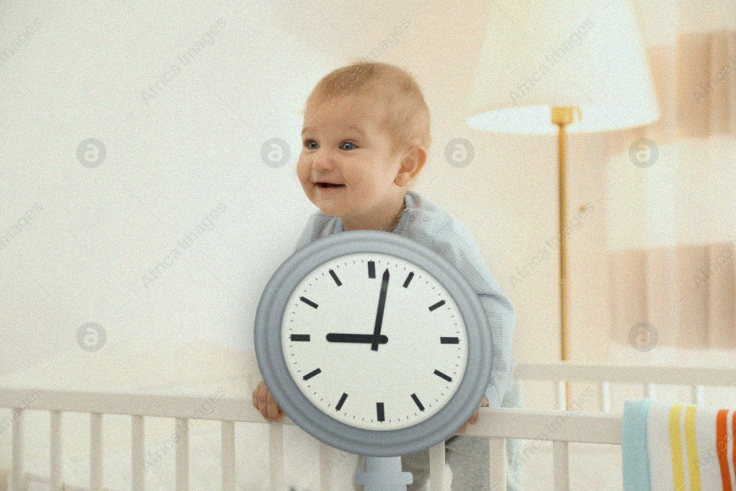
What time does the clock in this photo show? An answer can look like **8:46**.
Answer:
**9:02**
